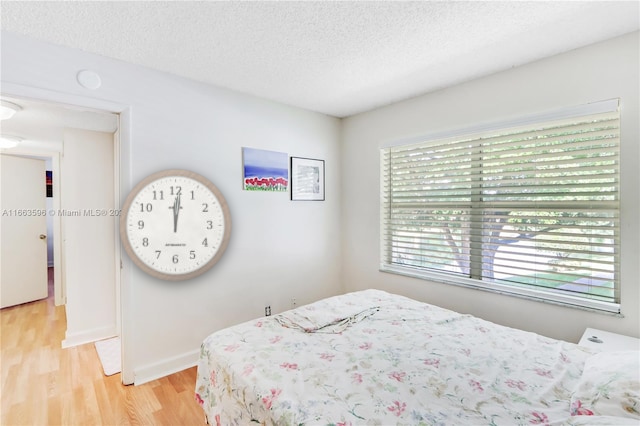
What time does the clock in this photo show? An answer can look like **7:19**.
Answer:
**12:01**
